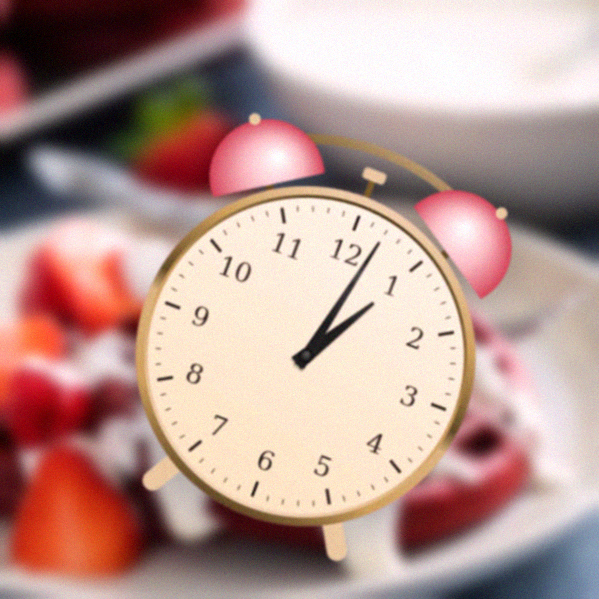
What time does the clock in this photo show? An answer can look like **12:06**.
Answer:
**1:02**
